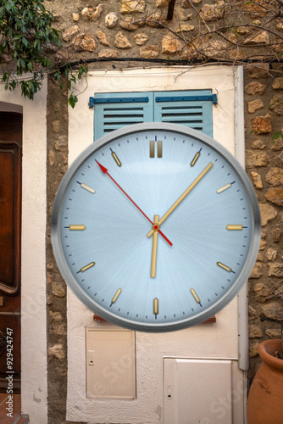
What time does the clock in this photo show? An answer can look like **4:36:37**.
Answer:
**6:06:53**
